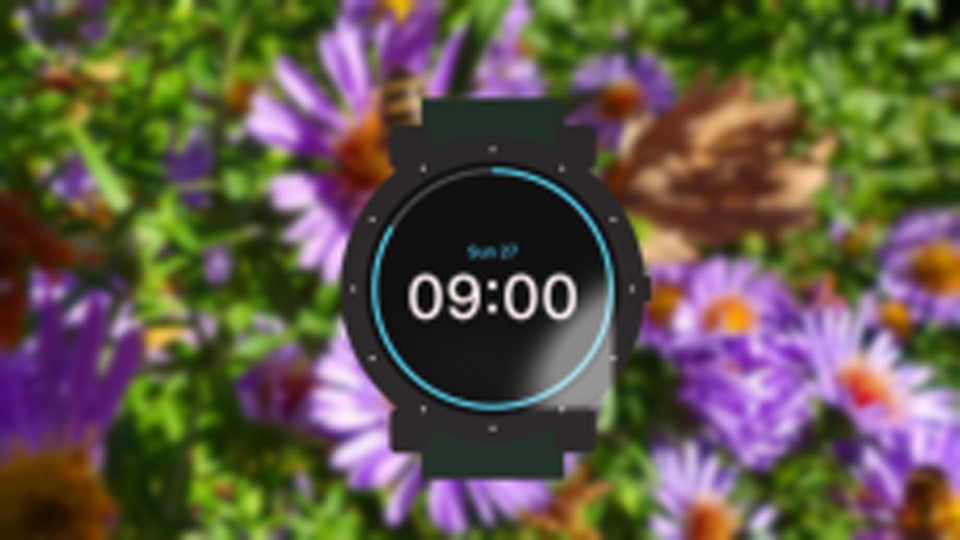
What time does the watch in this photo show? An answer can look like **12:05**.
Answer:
**9:00**
